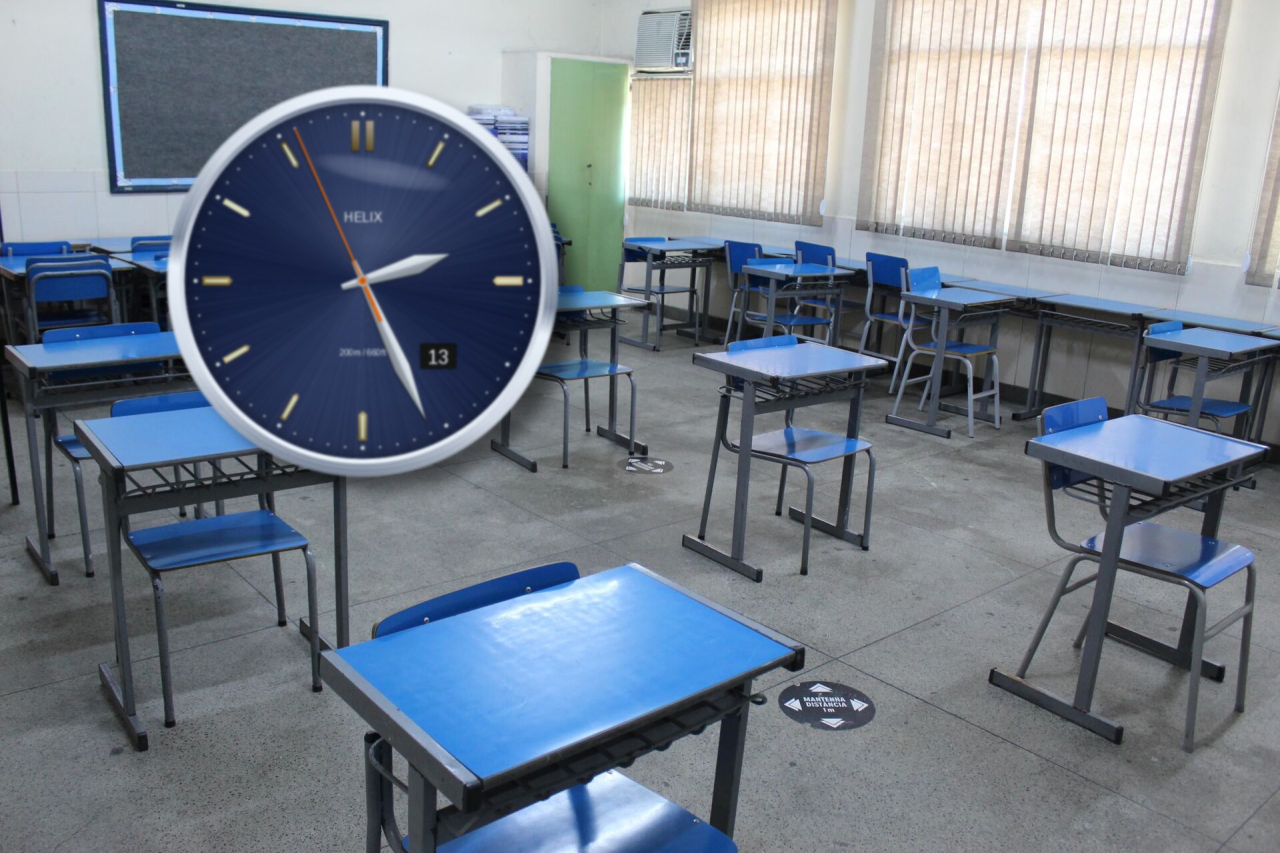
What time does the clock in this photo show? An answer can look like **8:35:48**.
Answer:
**2:25:56**
